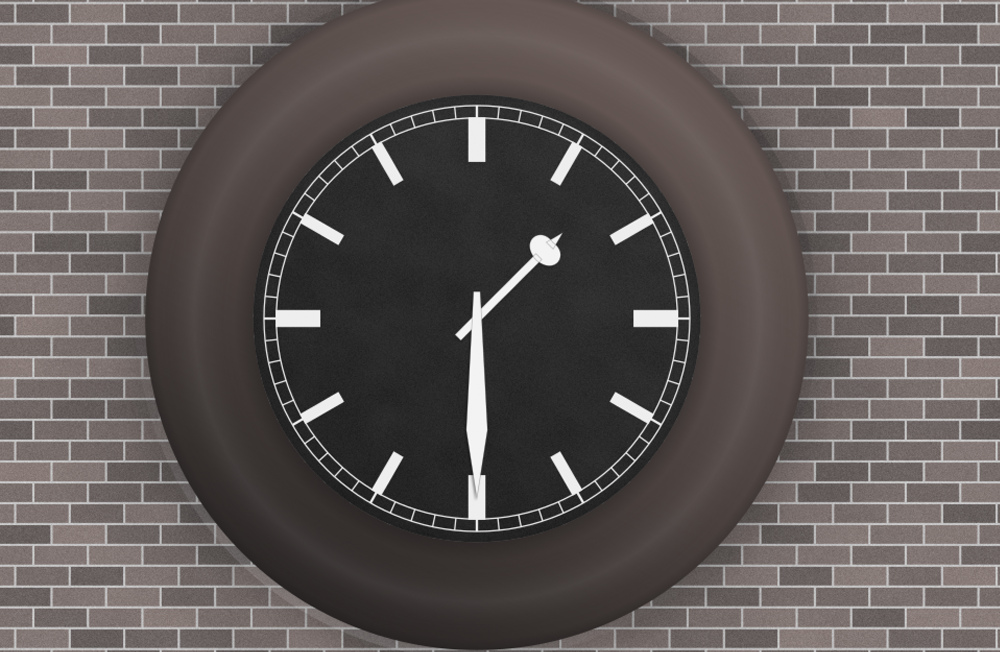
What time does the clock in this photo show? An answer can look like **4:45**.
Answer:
**1:30**
